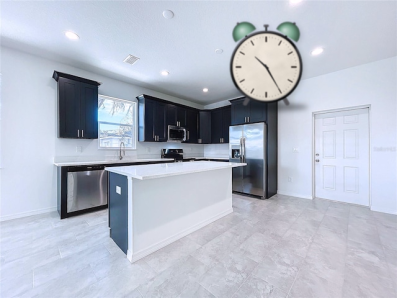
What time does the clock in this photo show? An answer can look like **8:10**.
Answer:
**10:25**
